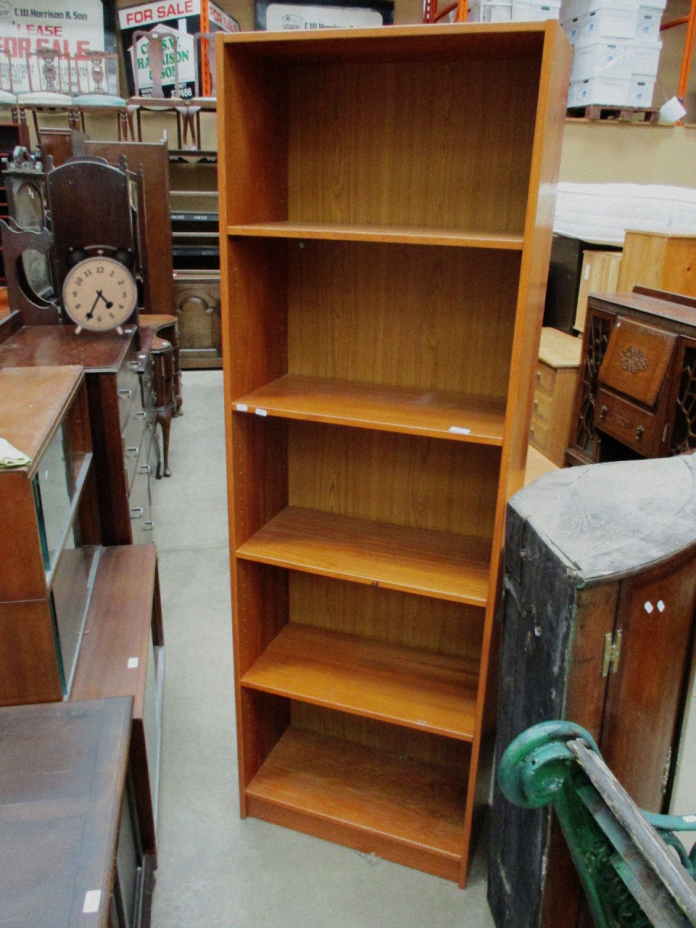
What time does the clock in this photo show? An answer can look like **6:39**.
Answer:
**4:34**
